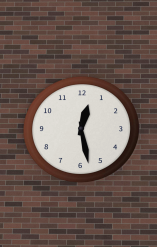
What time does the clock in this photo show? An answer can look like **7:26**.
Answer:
**12:28**
